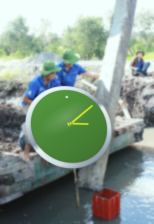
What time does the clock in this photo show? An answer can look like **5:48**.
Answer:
**3:09**
